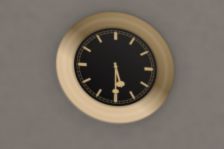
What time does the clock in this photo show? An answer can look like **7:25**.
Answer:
**5:30**
